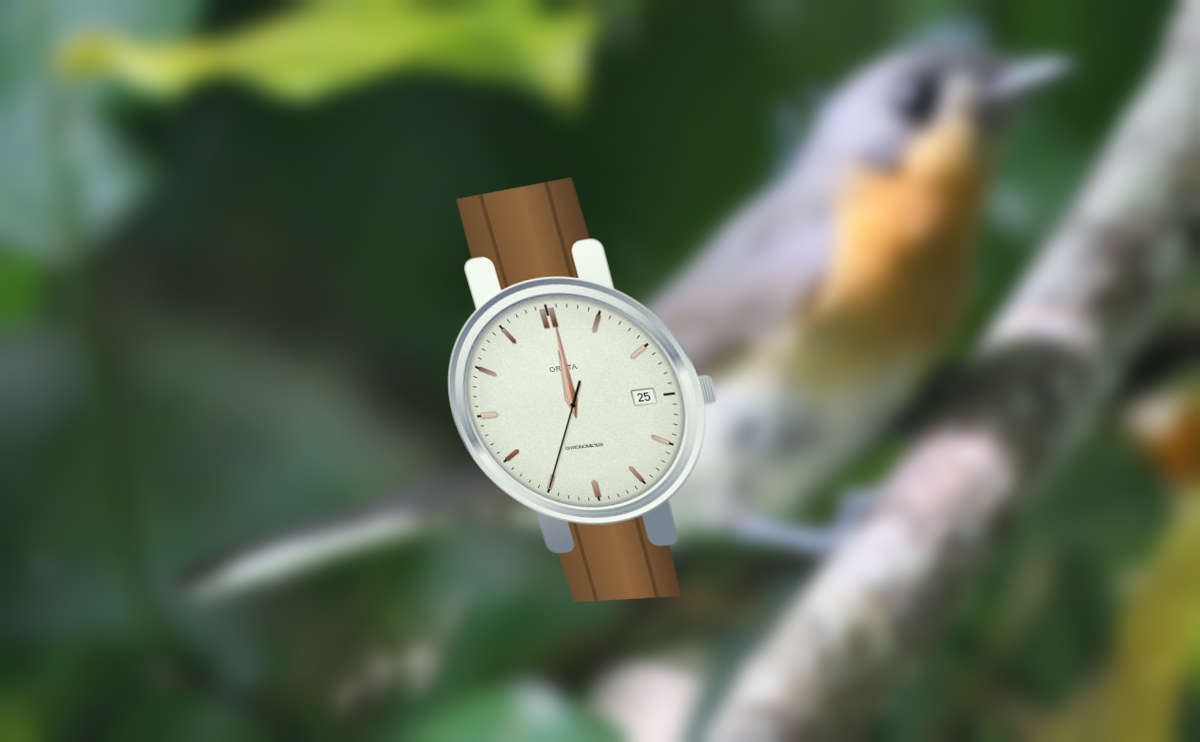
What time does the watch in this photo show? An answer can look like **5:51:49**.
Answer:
**12:00:35**
